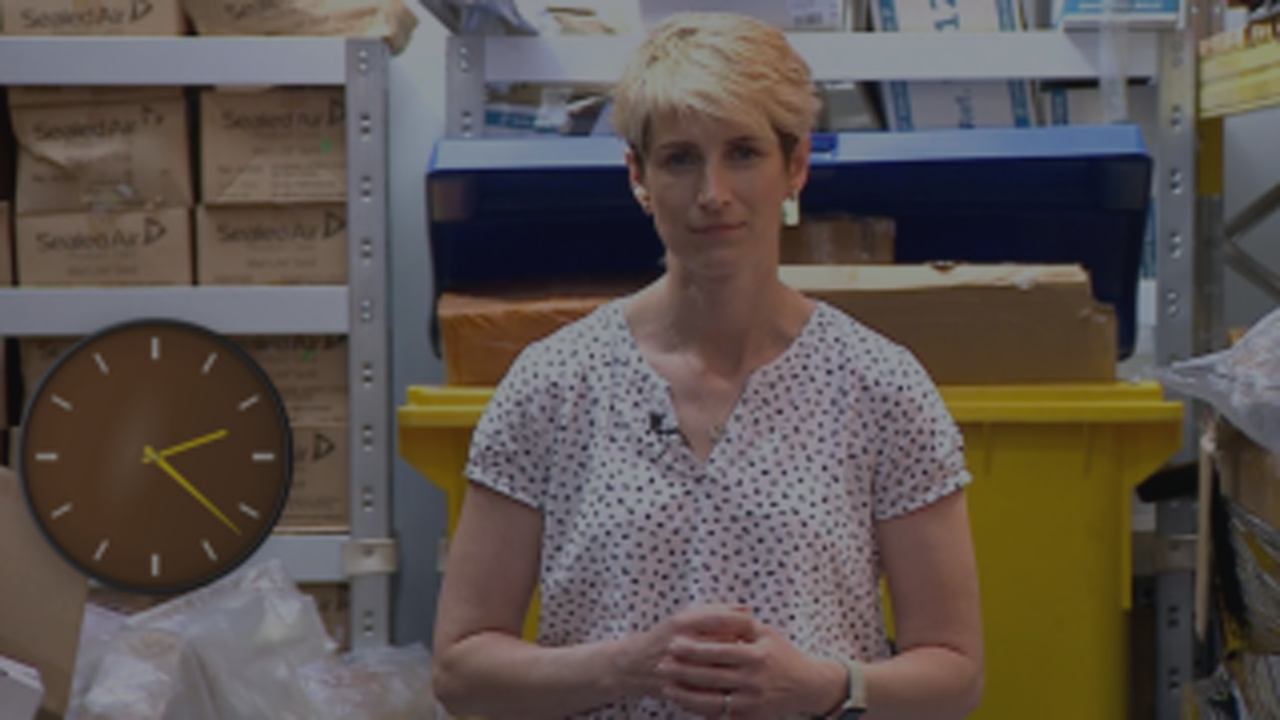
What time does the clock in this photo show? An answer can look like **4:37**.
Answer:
**2:22**
